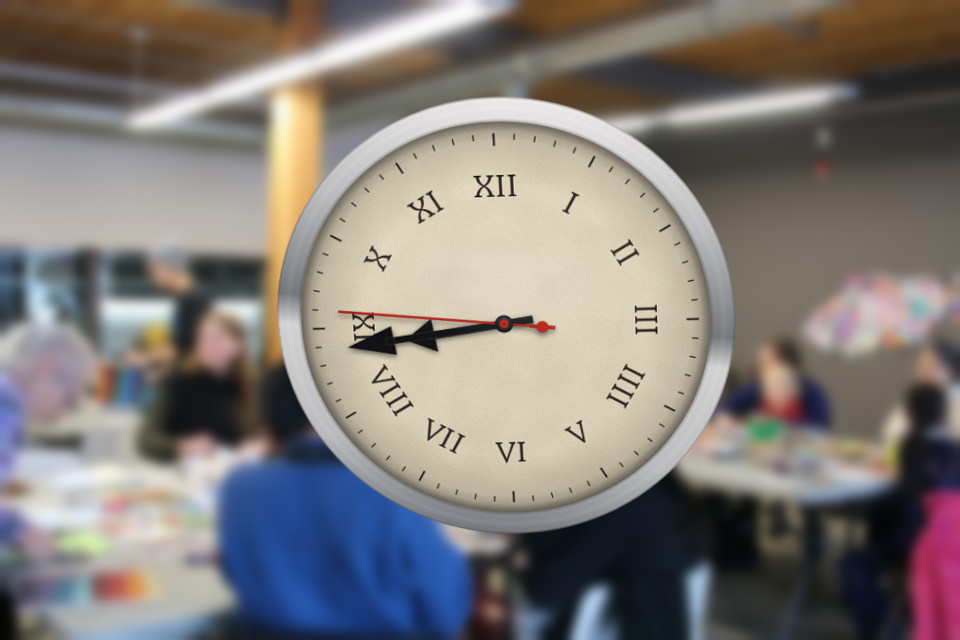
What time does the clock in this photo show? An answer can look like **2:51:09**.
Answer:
**8:43:46**
